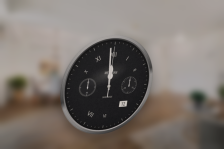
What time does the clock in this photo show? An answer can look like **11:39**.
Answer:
**11:59**
